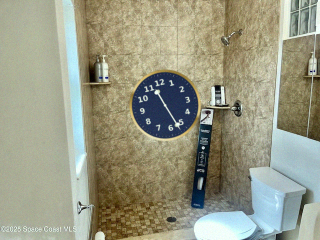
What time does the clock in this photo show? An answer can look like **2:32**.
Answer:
**11:27**
